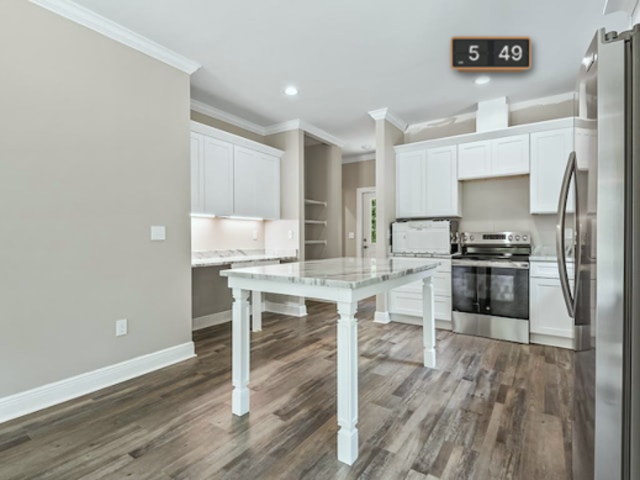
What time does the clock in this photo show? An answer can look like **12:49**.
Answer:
**5:49**
